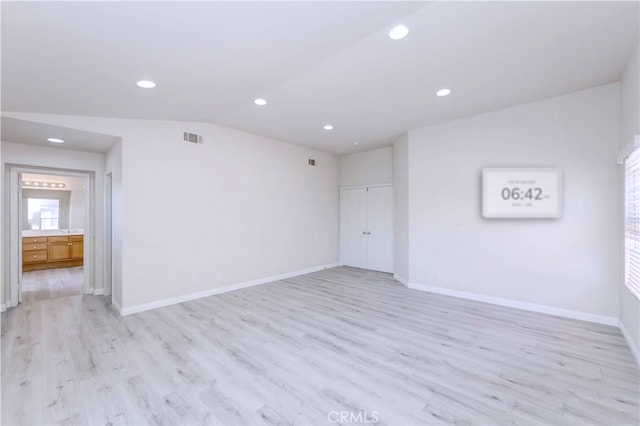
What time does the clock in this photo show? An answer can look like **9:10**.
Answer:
**6:42**
